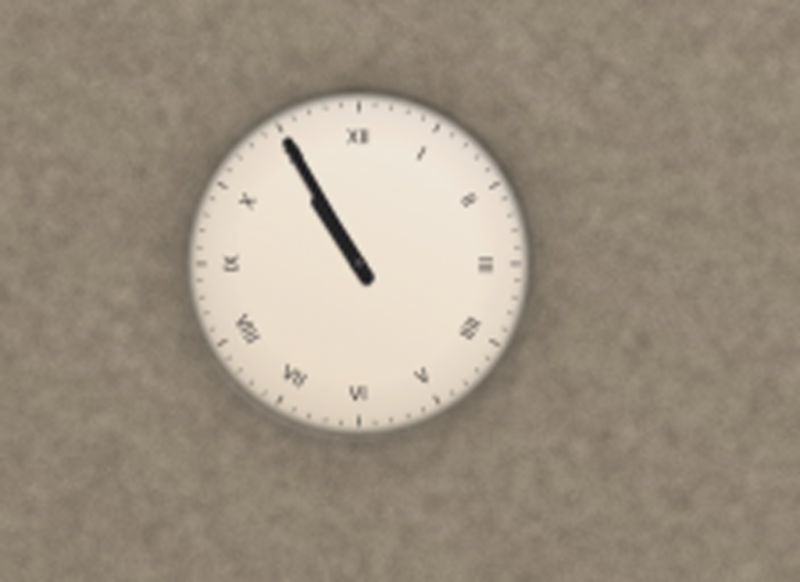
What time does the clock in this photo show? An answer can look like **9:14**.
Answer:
**10:55**
